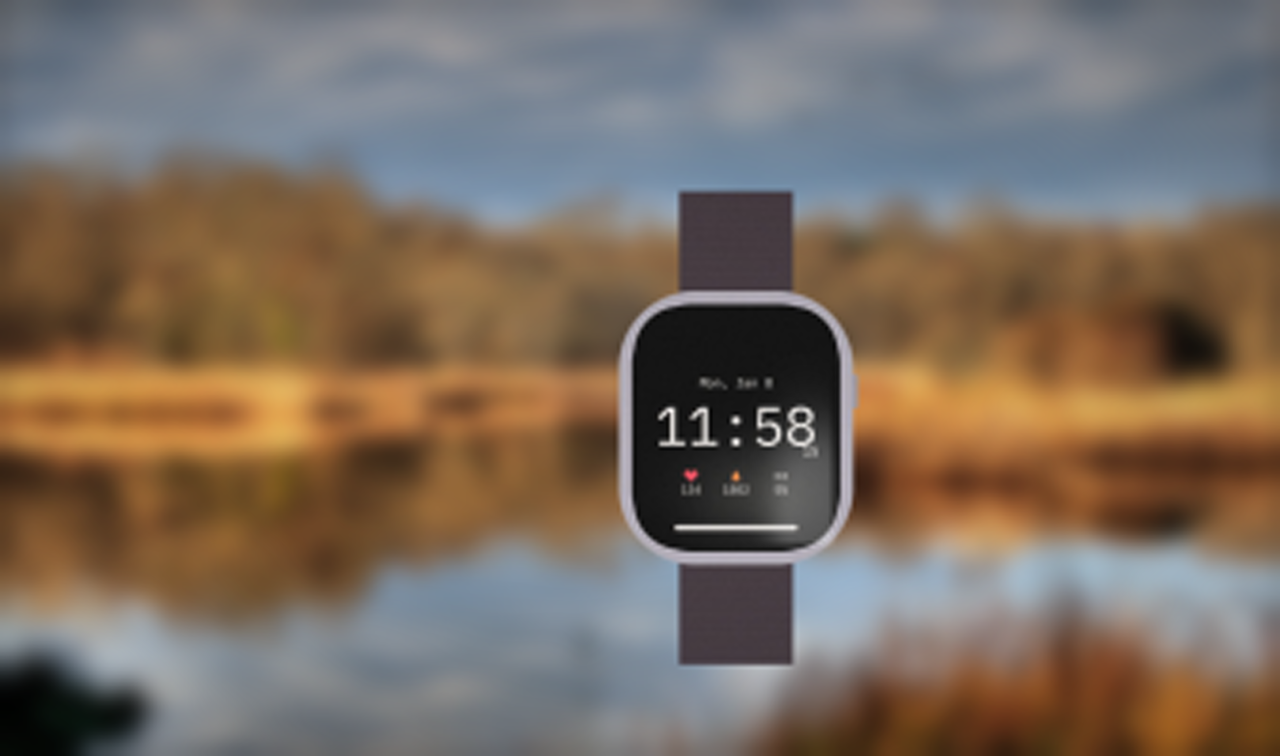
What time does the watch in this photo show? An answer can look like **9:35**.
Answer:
**11:58**
